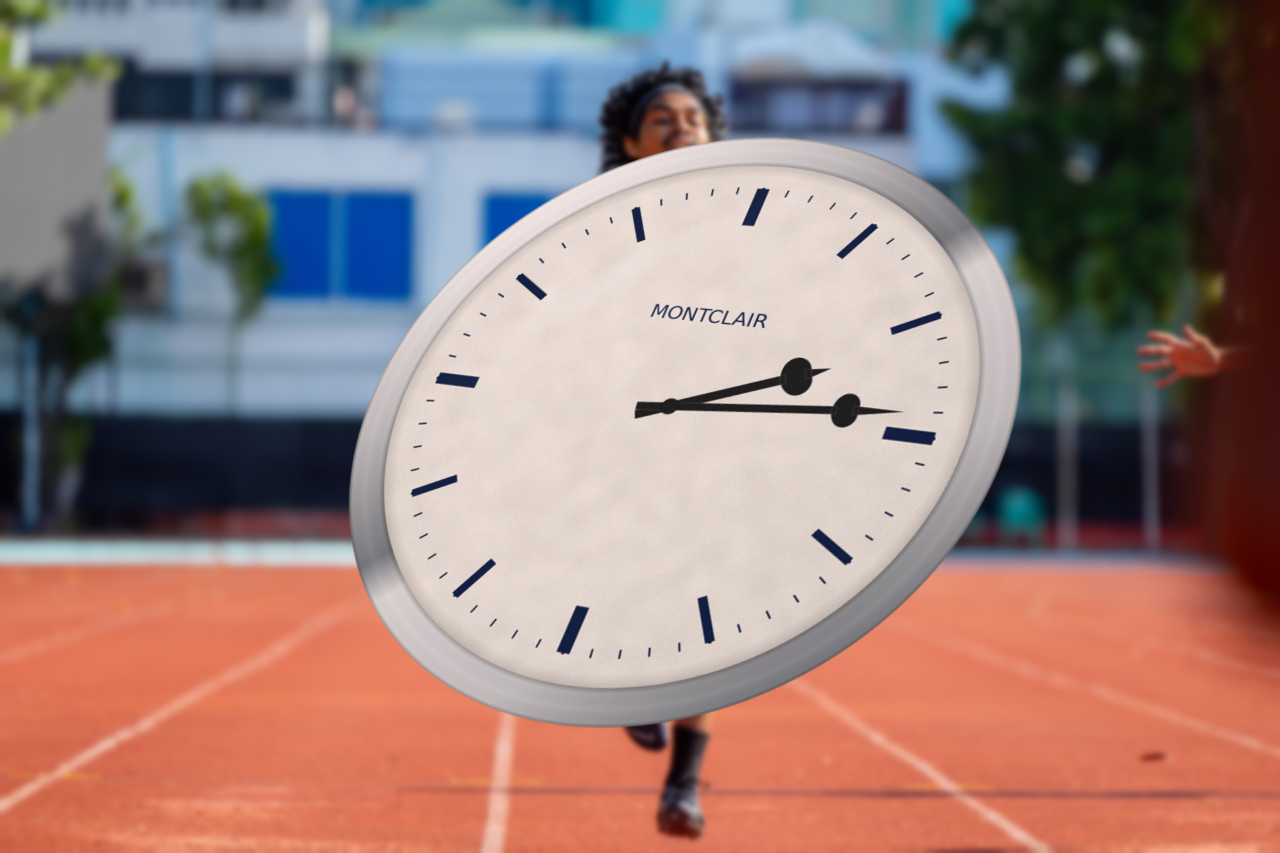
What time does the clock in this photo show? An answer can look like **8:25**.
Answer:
**2:14**
